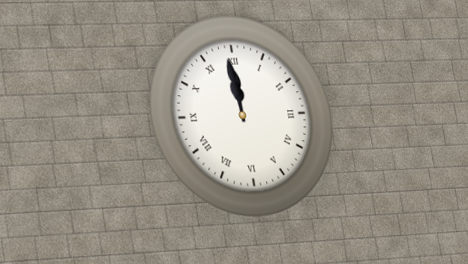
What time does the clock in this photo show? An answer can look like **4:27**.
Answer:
**11:59**
